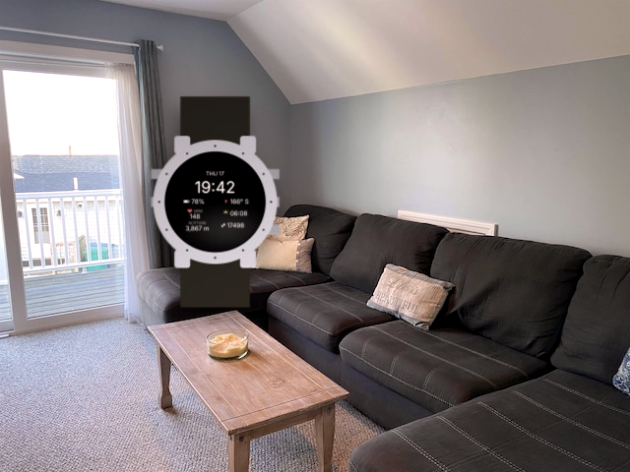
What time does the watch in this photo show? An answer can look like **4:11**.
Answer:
**19:42**
